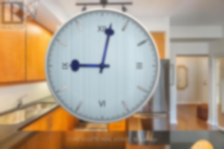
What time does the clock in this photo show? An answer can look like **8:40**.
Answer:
**9:02**
